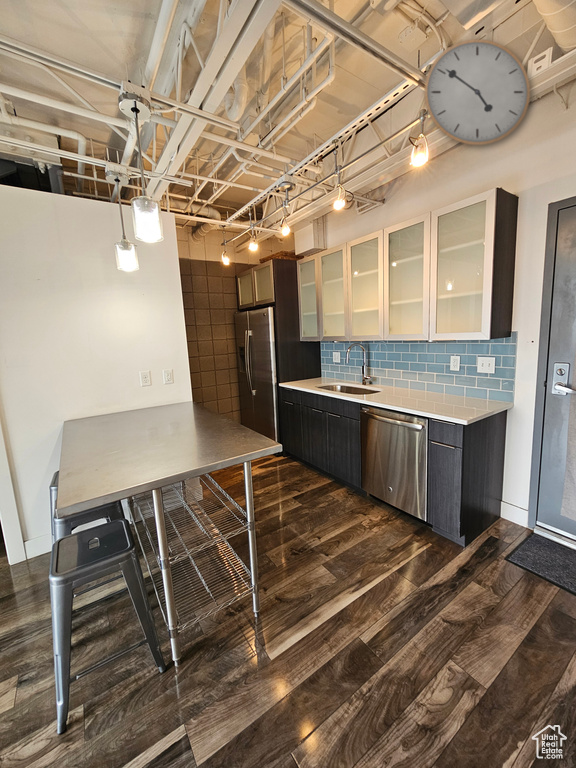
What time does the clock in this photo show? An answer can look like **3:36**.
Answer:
**4:51**
